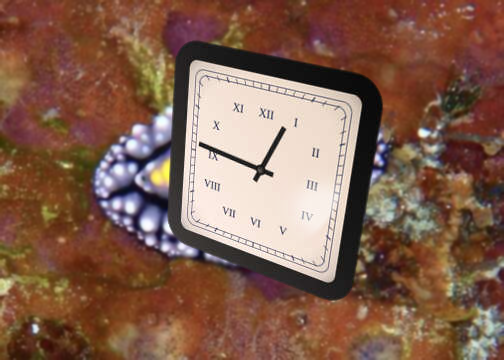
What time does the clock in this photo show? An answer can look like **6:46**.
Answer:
**12:46**
